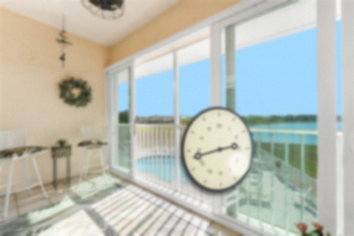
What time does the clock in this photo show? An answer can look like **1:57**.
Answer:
**2:43**
